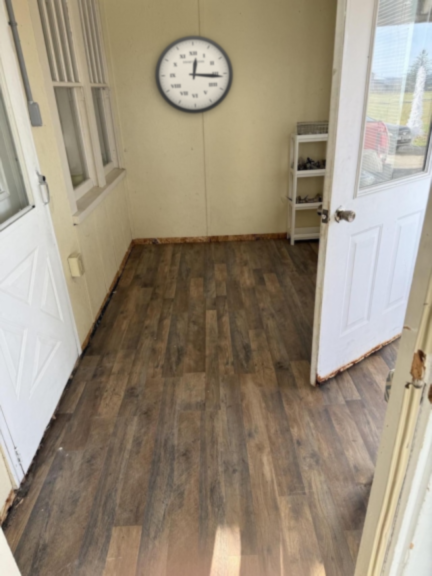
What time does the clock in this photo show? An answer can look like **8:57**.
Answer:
**12:16**
